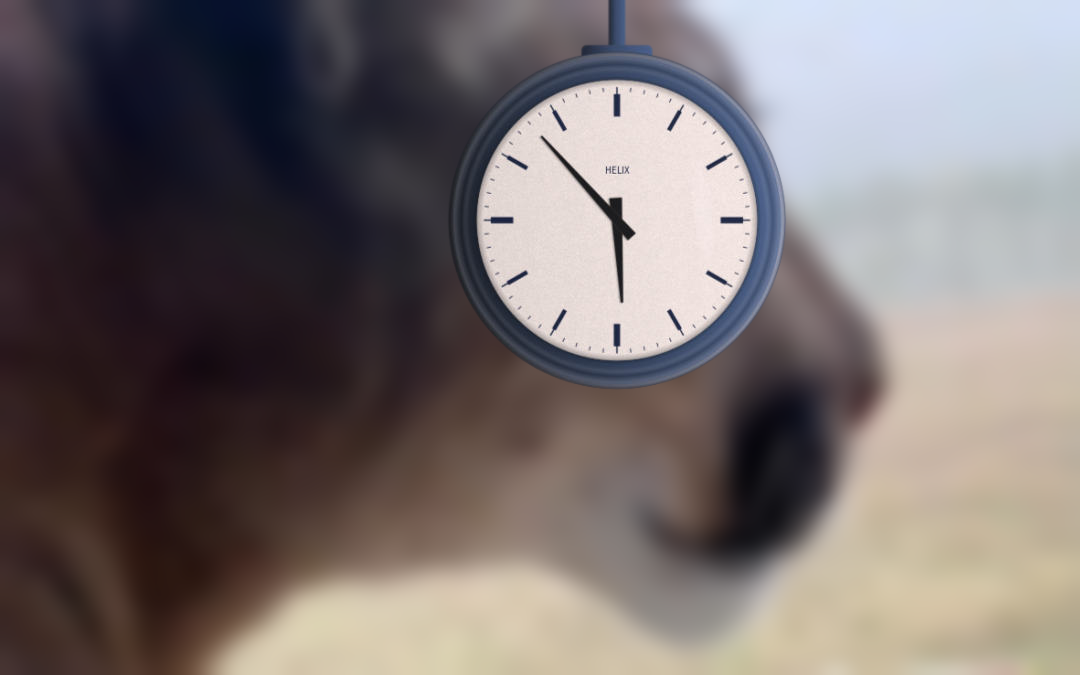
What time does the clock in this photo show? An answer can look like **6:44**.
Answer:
**5:53**
